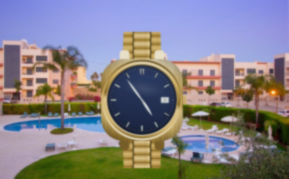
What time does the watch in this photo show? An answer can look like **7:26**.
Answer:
**4:54**
